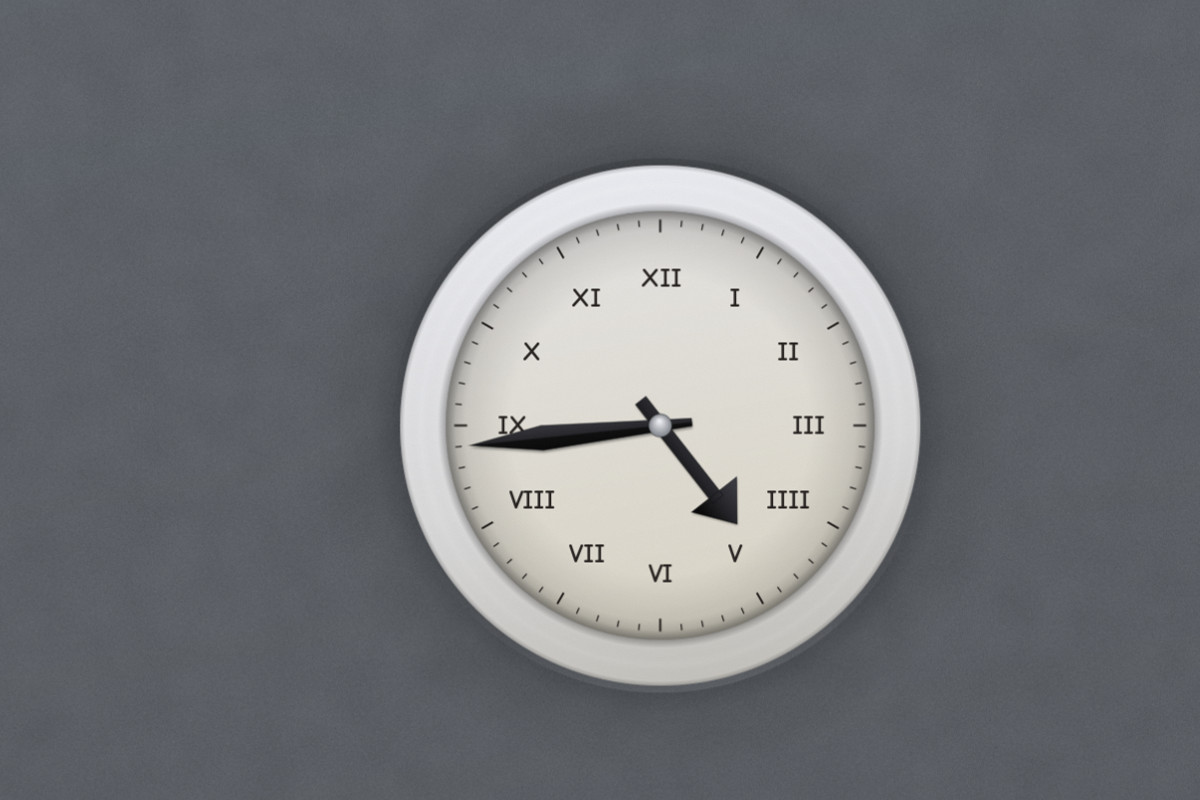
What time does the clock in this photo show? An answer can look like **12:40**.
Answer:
**4:44**
